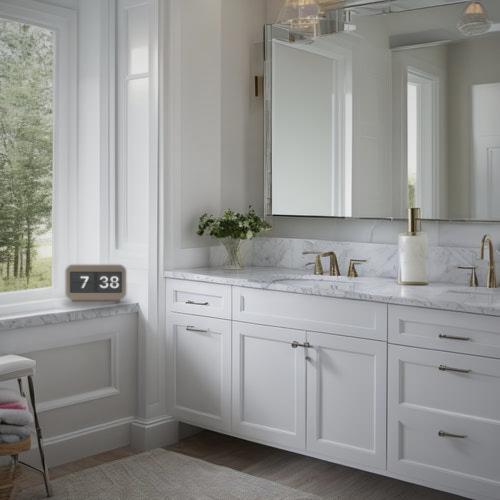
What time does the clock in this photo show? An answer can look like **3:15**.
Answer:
**7:38**
